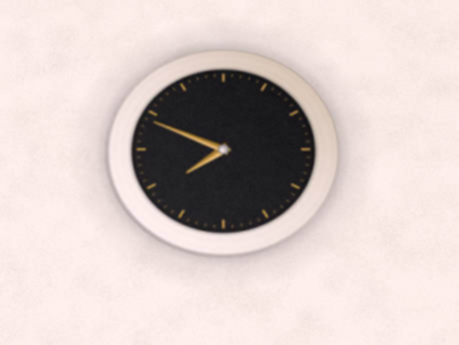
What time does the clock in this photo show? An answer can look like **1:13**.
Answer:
**7:49**
